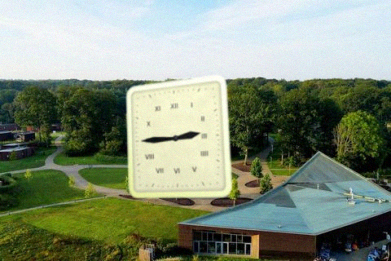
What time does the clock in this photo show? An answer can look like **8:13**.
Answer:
**2:45**
